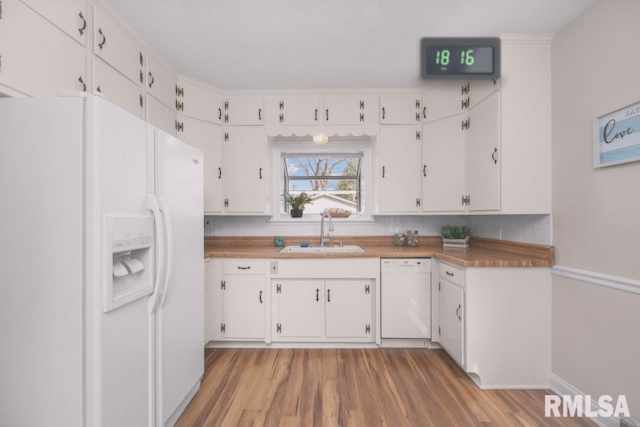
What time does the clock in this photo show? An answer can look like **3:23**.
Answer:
**18:16**
